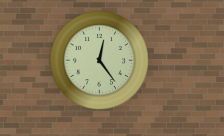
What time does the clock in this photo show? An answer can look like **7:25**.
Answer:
**12:24**
